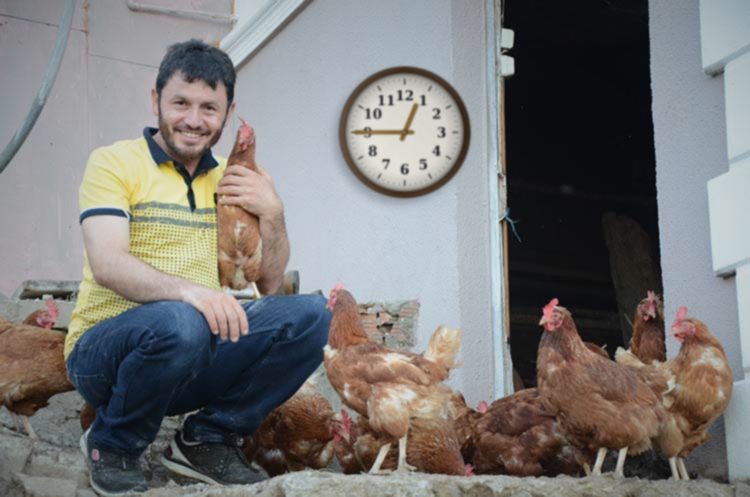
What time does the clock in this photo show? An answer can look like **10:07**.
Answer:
**12:45**
